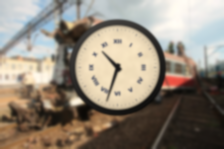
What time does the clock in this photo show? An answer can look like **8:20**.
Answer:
**10:33**
